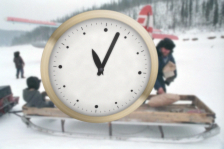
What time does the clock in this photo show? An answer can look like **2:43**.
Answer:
**11:03**
